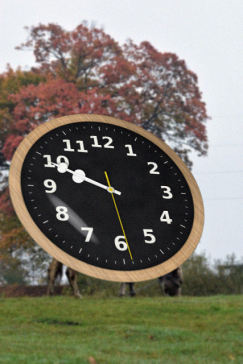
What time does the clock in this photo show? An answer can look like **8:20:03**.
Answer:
**9:49:29**
